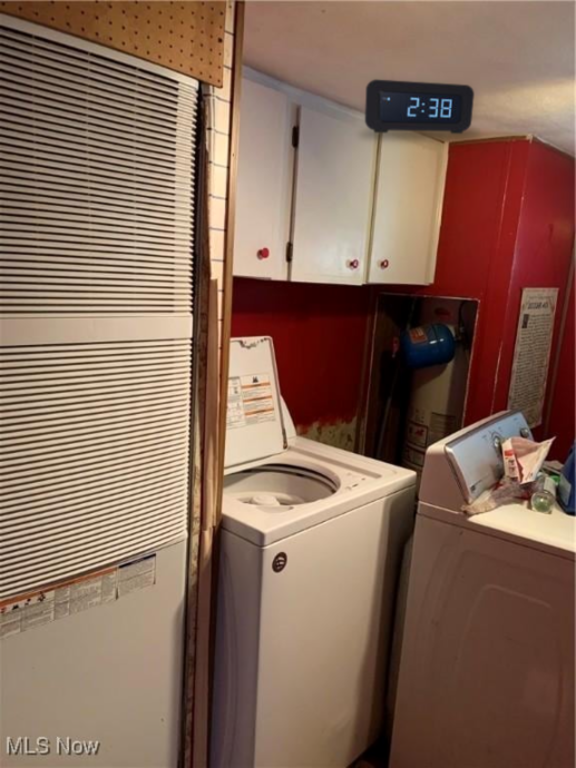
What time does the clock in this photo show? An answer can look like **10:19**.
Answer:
**2:38**
